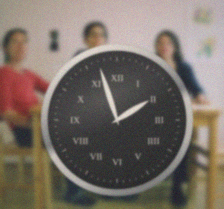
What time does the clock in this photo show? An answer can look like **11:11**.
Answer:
**1:57**
